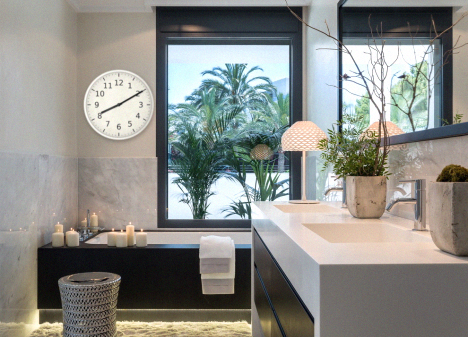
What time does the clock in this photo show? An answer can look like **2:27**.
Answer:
**8:10**
